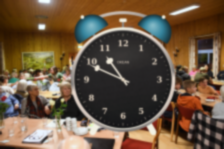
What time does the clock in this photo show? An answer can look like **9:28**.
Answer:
**10:49**
